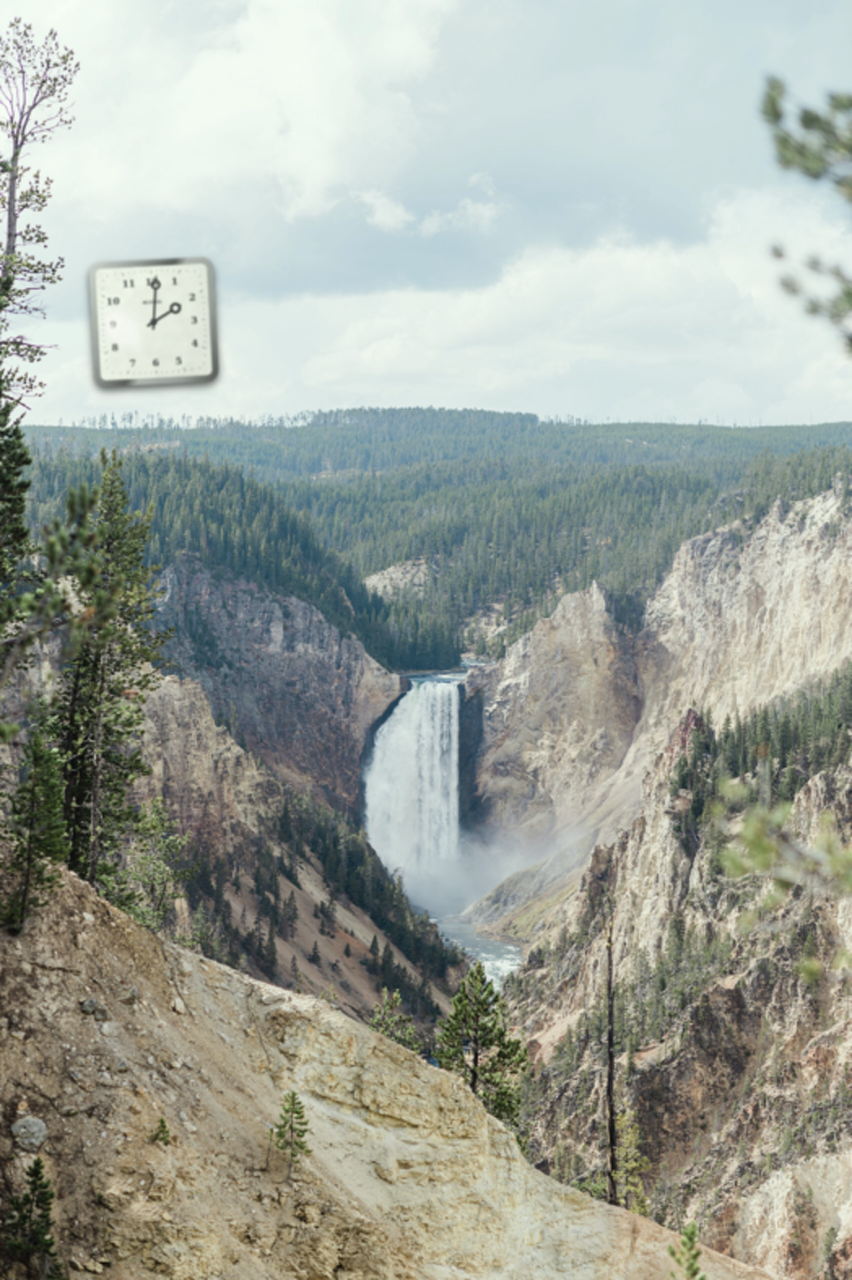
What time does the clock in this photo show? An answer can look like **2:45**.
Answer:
**2:01**
